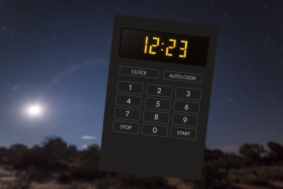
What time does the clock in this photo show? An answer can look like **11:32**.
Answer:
**12:23**
